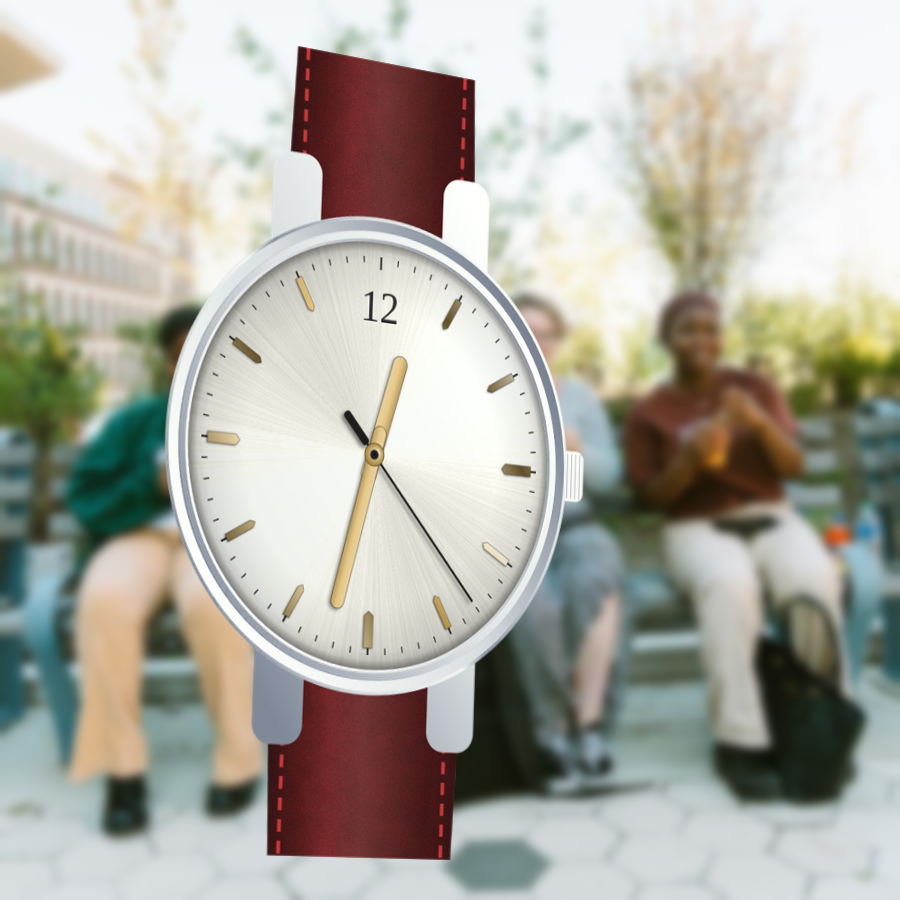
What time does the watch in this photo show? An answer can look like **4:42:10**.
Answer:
**12:32:23**
